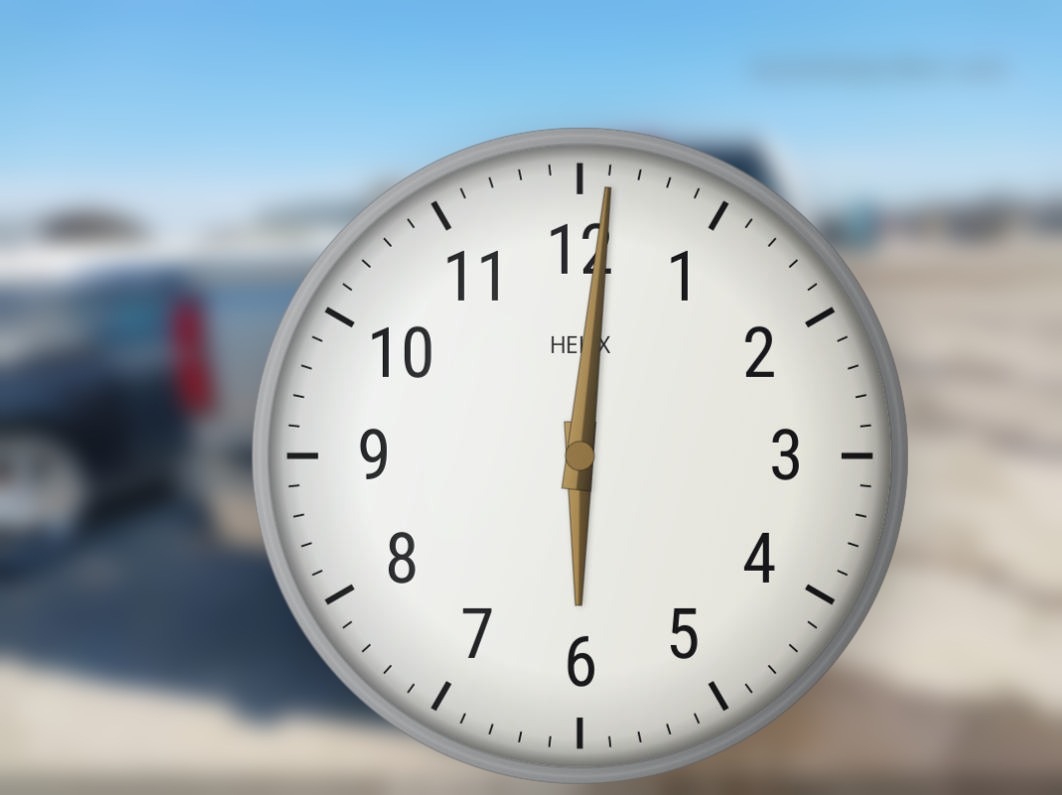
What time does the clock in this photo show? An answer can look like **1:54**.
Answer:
**6:01**
